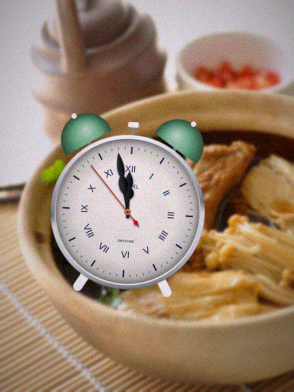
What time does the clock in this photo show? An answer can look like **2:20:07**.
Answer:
**11:57:53**
